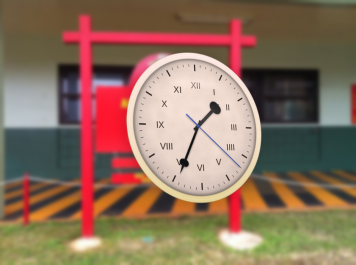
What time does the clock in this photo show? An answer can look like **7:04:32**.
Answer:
**1:34:22**
